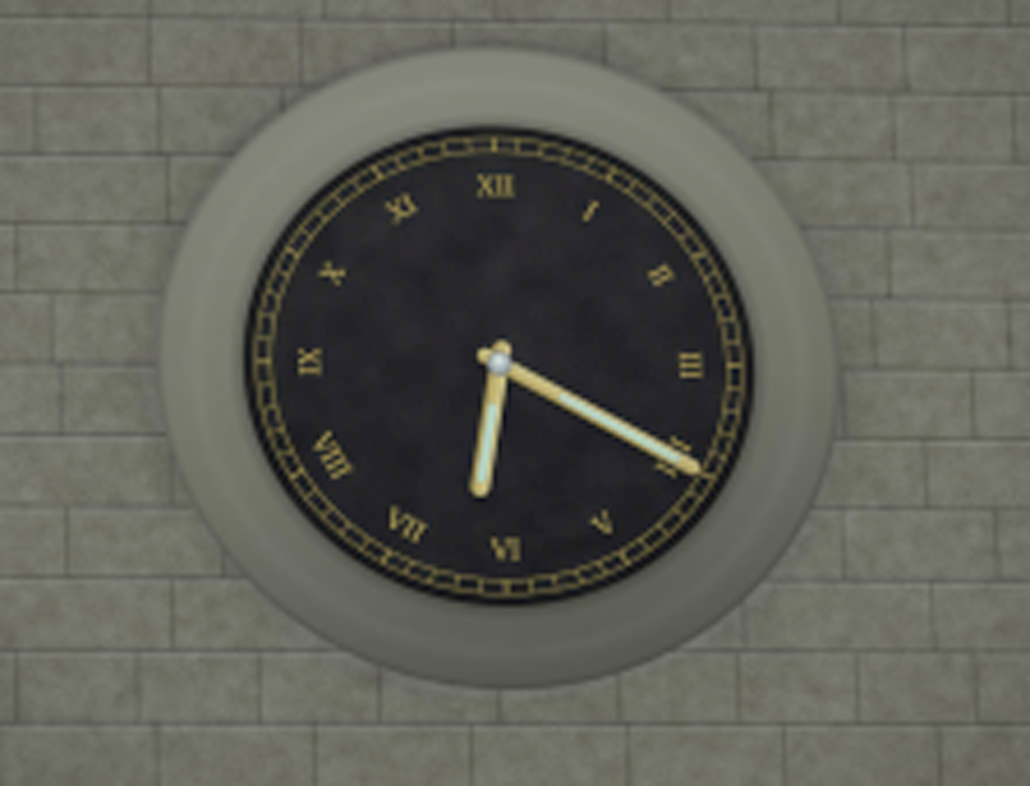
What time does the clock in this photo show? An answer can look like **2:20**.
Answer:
**6:20**
